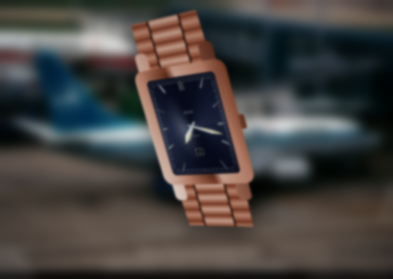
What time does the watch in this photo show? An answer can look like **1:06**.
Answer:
**7:18**
